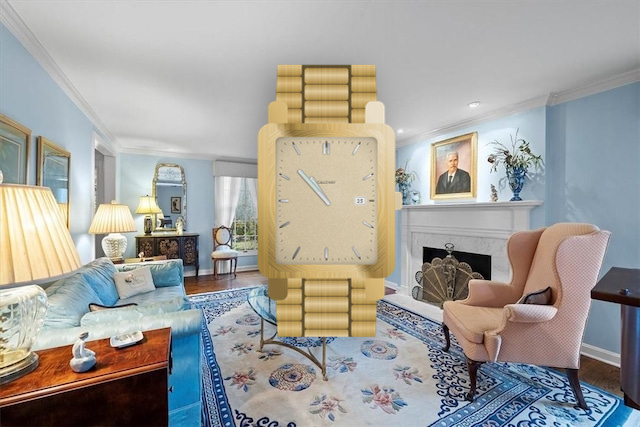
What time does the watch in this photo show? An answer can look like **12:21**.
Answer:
**10:53**
